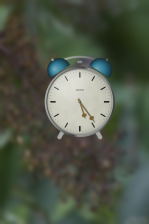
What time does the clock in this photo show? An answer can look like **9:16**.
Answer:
**5:24**
